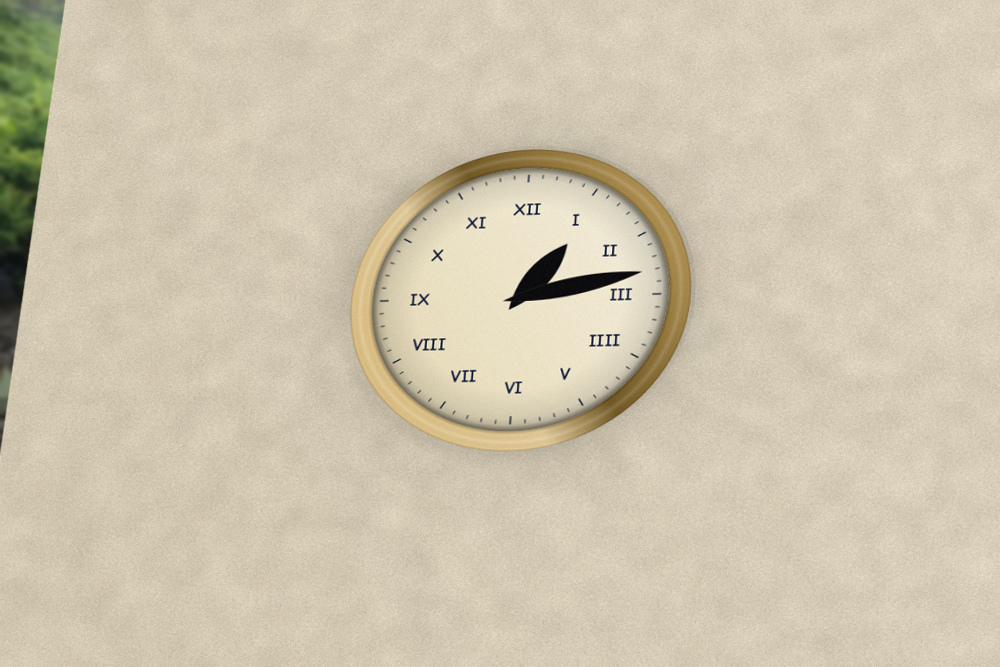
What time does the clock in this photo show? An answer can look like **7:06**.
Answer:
**1:13**
